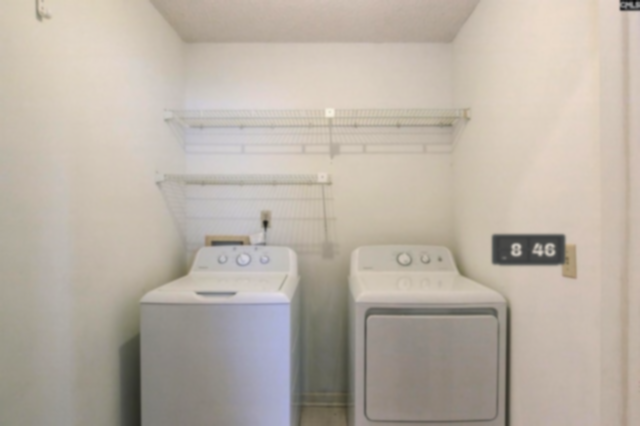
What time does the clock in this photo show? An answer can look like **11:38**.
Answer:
**8:46**
